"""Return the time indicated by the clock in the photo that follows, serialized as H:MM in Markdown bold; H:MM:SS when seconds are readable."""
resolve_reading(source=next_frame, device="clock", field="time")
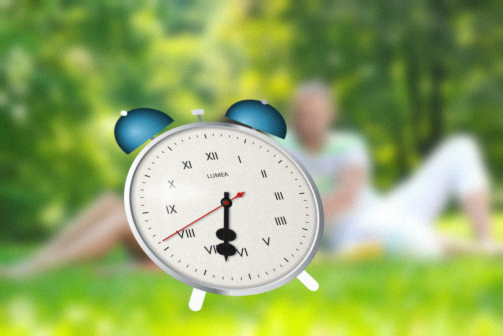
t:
**6:32:41**
